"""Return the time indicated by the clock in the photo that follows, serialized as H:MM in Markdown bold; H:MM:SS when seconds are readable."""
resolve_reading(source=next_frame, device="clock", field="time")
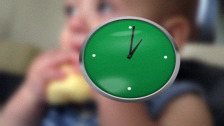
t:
**1:01**
